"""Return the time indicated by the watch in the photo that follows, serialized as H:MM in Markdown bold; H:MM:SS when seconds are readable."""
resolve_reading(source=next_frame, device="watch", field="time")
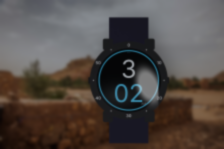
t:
**3:02**
